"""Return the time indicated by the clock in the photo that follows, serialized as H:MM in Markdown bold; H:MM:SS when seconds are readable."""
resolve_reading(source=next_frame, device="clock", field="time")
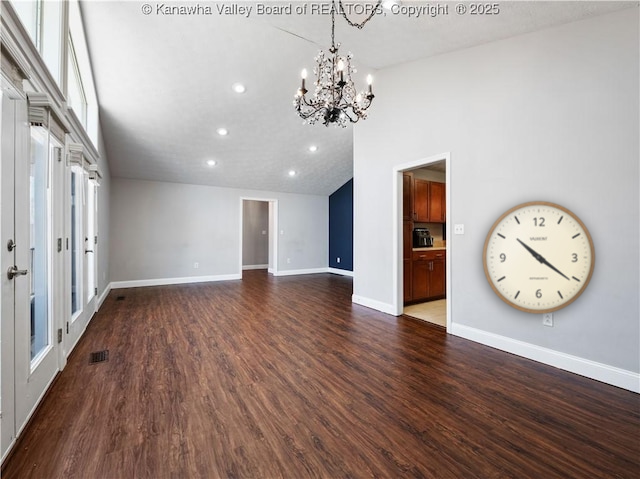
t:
**10:21**
